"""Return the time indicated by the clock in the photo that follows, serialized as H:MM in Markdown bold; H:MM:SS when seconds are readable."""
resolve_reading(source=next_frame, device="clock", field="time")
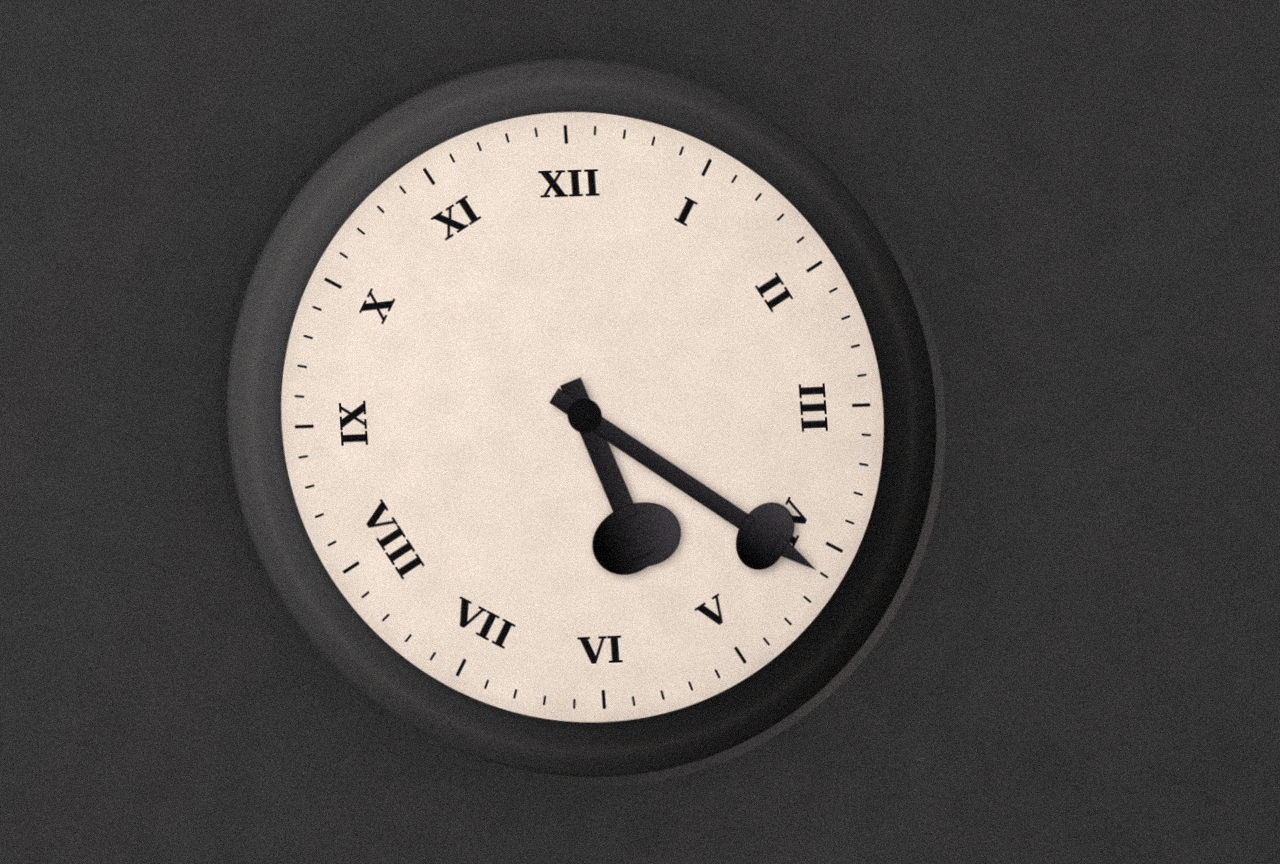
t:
**5:21**
